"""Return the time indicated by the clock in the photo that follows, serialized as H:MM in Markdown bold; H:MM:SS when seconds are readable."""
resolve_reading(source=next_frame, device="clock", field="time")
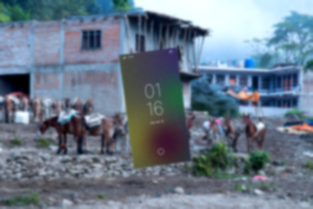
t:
**1:16**
